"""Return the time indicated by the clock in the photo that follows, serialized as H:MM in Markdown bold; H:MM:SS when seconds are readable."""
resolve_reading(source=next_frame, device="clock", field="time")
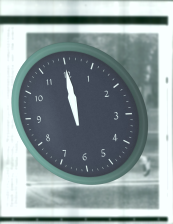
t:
**12:00**
